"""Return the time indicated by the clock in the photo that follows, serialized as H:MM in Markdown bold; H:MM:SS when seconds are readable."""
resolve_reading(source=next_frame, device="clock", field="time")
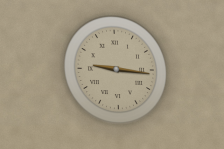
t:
**9:16**
